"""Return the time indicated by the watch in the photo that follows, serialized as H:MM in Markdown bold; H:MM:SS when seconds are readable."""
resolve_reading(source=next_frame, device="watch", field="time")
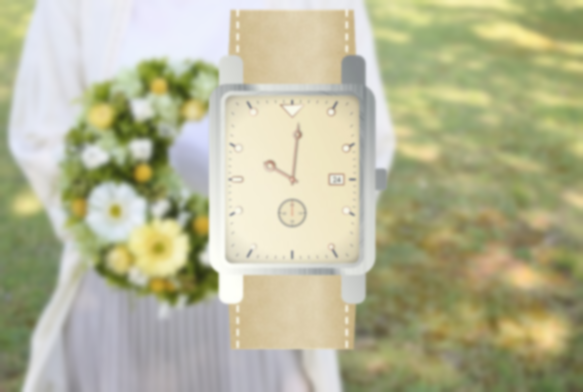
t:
**10:01**
